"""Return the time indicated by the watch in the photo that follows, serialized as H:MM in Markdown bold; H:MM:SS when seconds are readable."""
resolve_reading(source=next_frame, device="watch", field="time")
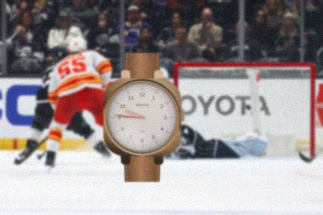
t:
**9:46**
